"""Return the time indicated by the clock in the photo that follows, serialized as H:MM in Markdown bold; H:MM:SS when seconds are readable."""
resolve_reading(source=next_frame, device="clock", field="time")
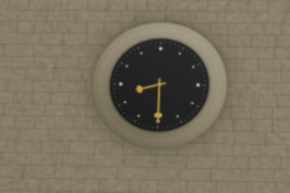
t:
**8:30**
